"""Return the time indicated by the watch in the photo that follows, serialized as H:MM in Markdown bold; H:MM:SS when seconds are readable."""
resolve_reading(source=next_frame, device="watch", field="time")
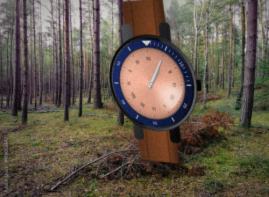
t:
**1:05**
